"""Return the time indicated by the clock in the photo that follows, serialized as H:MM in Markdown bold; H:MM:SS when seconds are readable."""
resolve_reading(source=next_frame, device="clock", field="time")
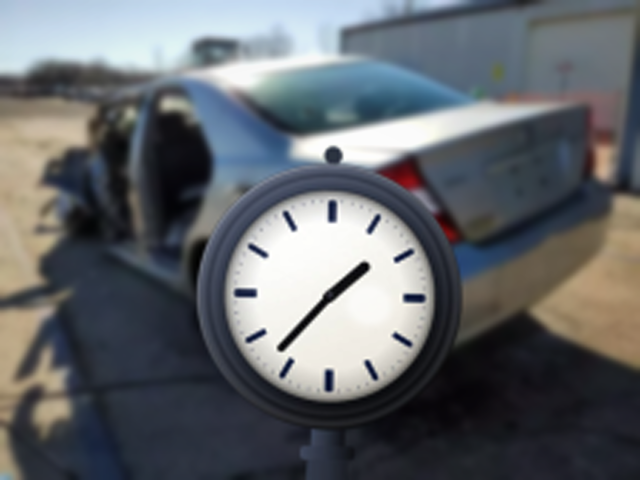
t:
**1:37**
